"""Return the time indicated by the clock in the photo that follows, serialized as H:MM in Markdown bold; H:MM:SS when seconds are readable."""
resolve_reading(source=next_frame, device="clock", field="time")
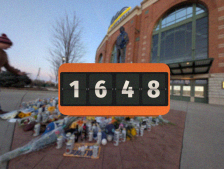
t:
**16:48**
